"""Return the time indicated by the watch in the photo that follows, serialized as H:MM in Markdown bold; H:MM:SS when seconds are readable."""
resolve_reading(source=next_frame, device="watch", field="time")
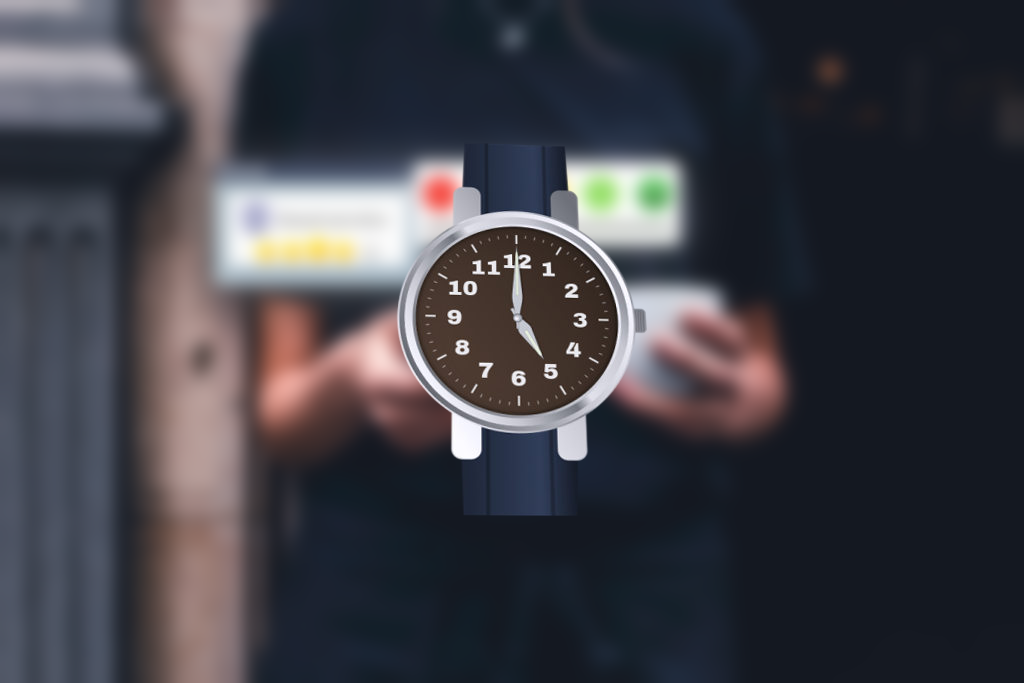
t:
**5:00**
